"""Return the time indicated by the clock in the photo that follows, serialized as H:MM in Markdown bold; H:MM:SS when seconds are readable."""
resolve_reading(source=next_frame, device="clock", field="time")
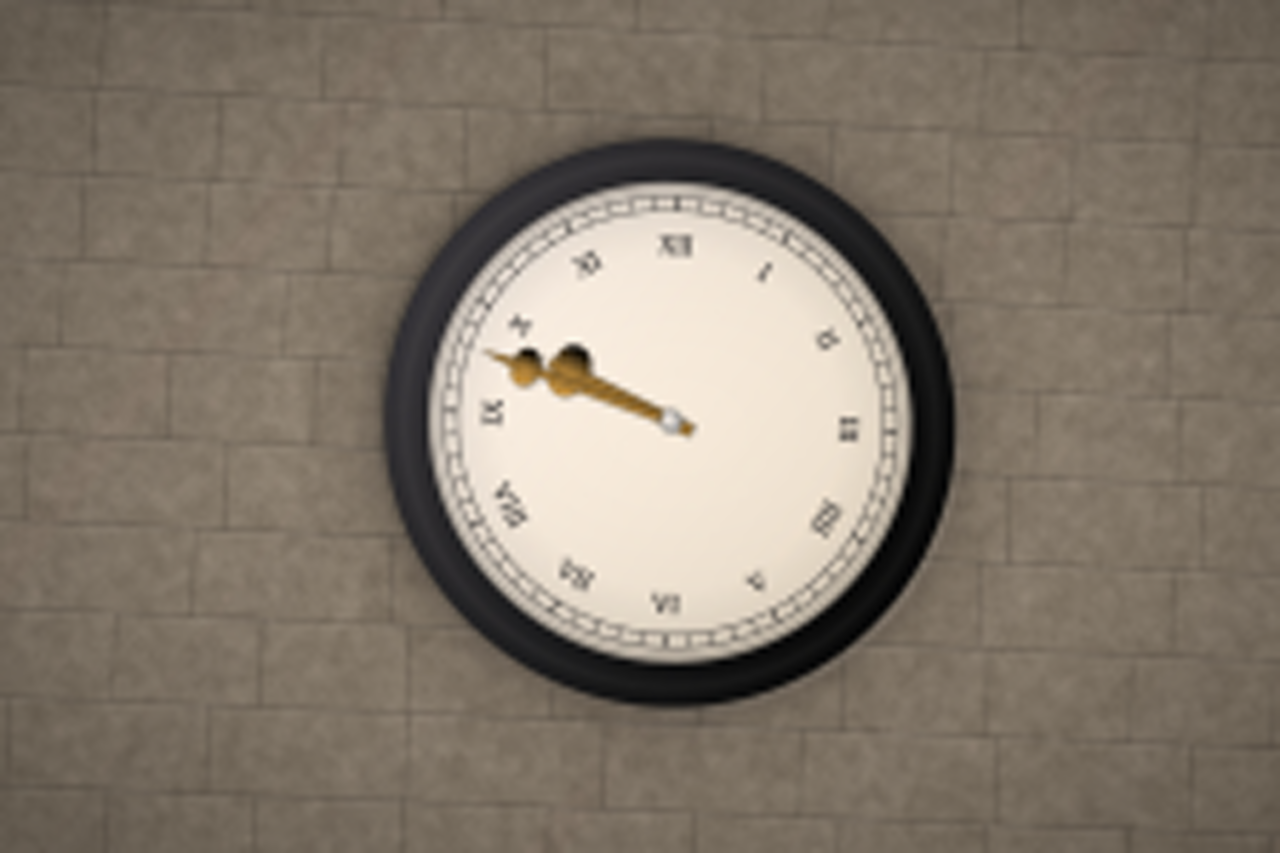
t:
**9:48**
